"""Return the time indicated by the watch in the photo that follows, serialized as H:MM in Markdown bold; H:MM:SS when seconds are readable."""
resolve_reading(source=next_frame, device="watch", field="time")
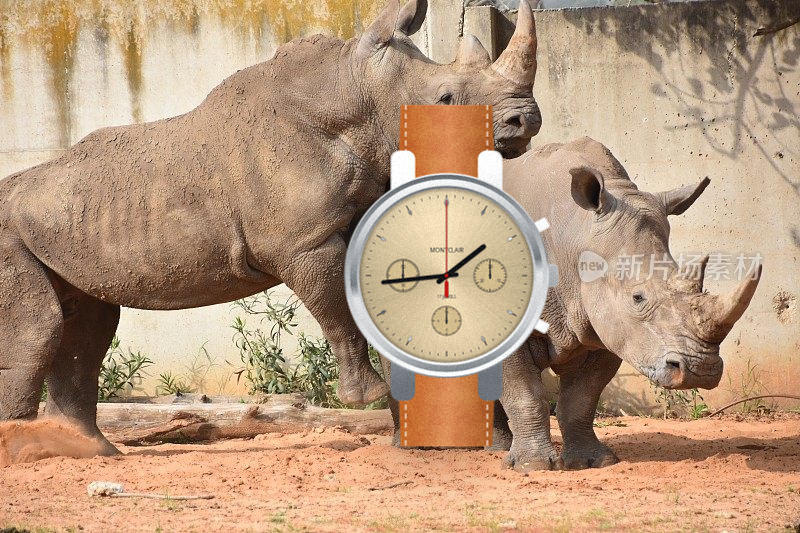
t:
**1:44**
